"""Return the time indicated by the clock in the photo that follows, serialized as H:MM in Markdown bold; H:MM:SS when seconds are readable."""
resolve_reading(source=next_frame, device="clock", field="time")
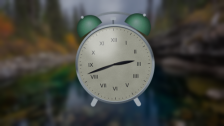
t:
**2:42**
